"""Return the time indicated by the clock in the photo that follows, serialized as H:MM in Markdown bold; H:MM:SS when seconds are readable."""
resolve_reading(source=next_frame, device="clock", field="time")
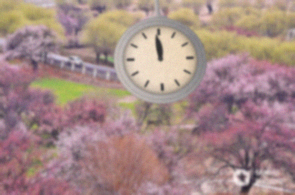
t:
**11:59**
